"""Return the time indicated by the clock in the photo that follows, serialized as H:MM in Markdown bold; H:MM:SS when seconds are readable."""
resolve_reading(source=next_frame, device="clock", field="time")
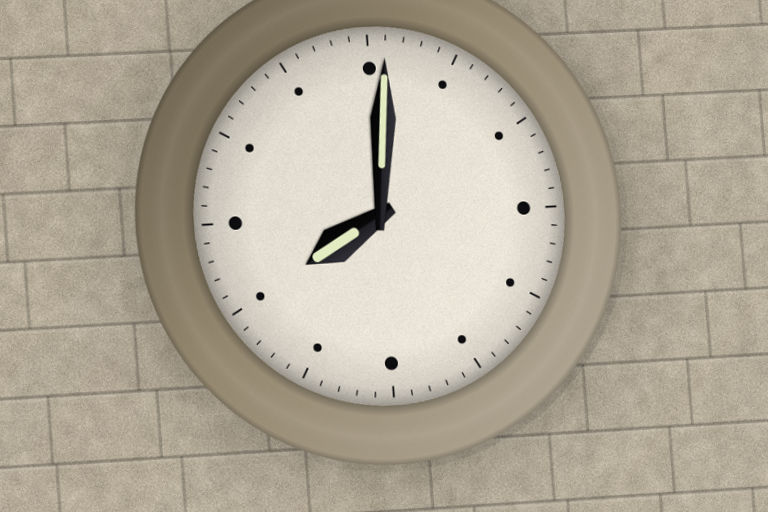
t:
**8:01**
